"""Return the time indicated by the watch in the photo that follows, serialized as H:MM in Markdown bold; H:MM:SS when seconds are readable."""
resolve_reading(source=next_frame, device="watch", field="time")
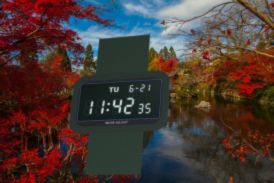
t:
**11:42:35**
